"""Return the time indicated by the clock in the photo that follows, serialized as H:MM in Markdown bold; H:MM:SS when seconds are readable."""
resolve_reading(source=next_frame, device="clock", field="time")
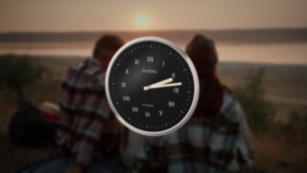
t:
**2:13**
